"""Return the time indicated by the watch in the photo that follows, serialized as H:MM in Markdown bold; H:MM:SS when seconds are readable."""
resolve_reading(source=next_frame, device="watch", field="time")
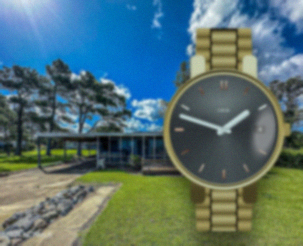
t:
**1:48**
